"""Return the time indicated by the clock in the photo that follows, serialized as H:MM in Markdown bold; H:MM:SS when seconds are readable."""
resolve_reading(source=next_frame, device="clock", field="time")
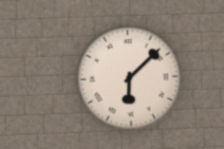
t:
**6:08**
